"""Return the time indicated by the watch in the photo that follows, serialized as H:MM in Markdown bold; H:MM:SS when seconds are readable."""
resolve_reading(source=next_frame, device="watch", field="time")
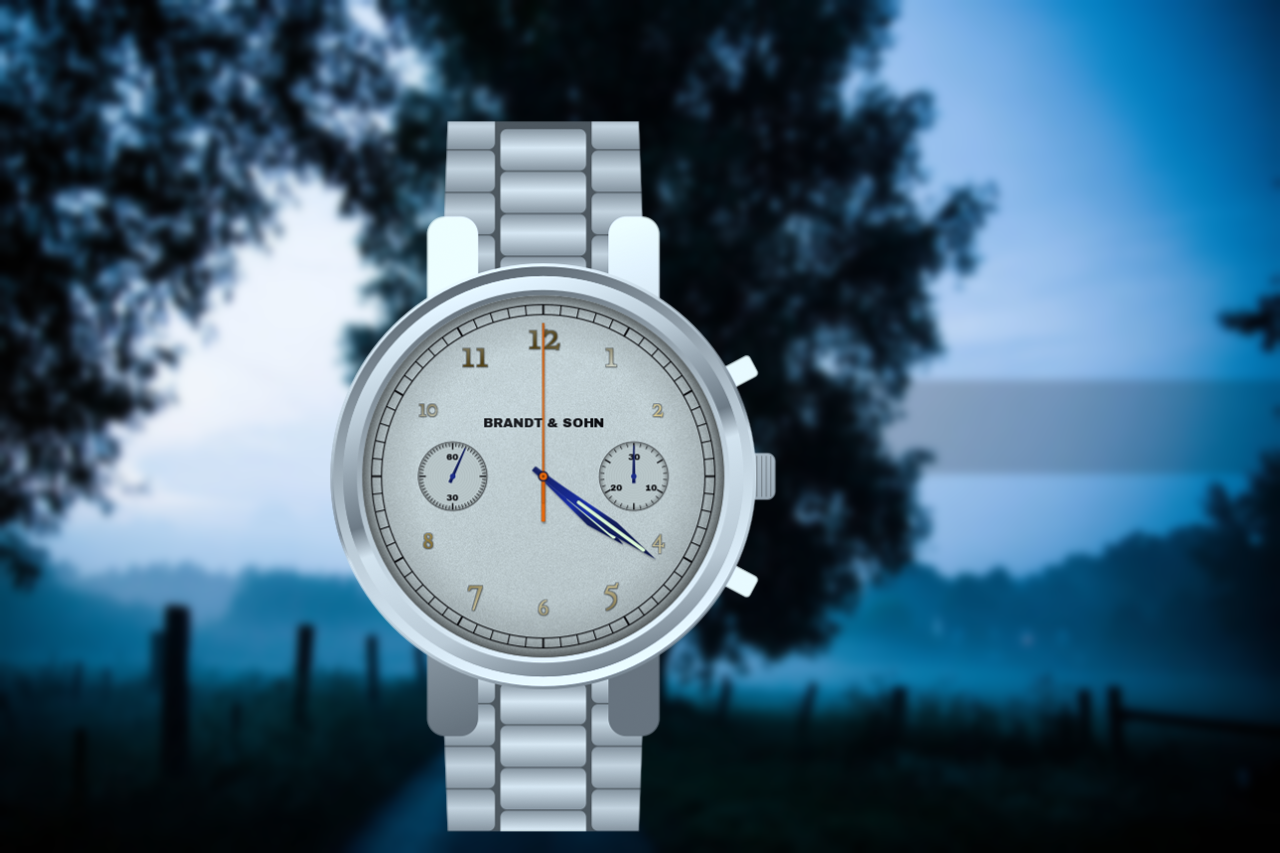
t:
**4:21:04**
